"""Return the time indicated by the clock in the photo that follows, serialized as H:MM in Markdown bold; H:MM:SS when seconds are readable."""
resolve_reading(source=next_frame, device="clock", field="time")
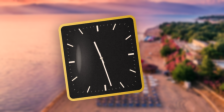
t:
**11:28**
